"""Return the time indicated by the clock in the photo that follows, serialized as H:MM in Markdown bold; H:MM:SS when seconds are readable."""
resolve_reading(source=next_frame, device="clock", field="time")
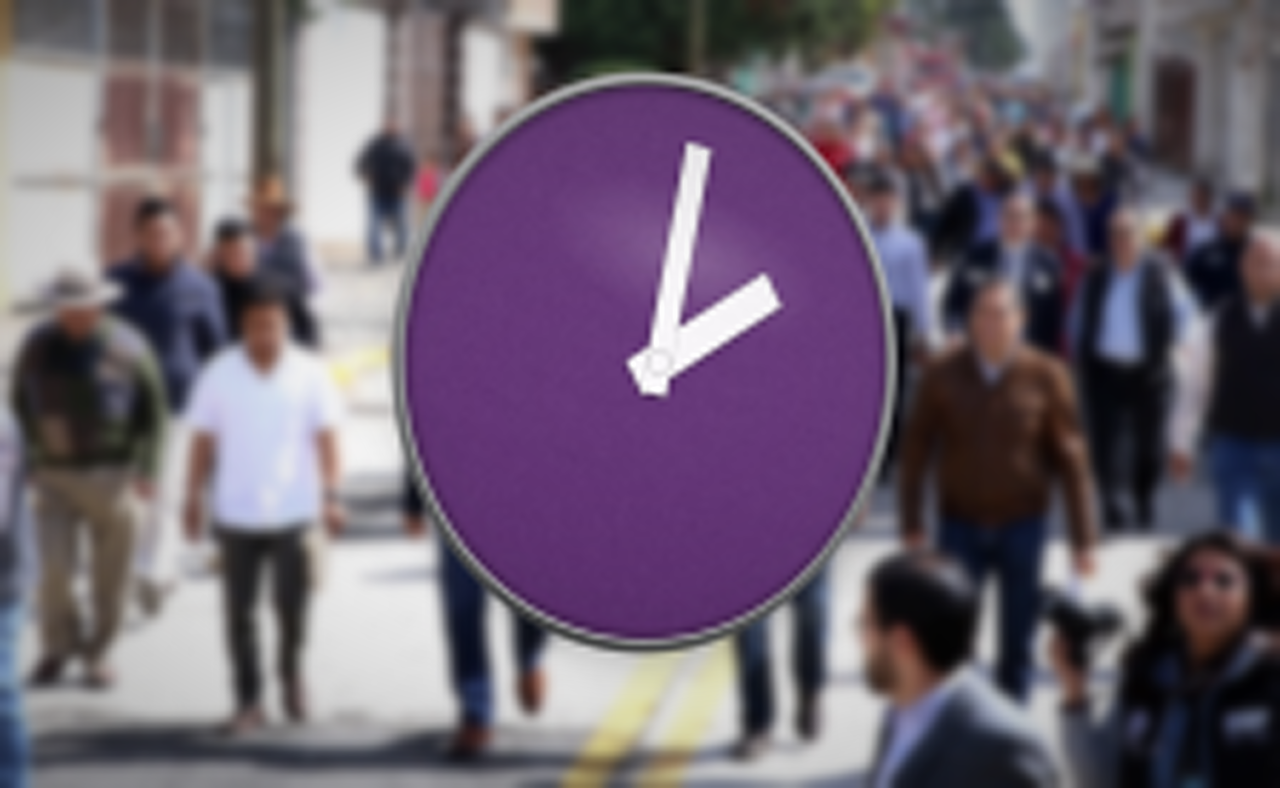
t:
**2:02**
